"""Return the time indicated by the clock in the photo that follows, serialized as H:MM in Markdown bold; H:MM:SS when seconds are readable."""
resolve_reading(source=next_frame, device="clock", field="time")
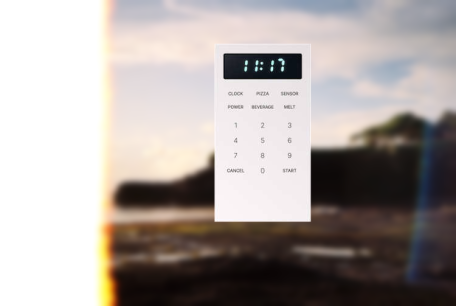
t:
**11:17**
